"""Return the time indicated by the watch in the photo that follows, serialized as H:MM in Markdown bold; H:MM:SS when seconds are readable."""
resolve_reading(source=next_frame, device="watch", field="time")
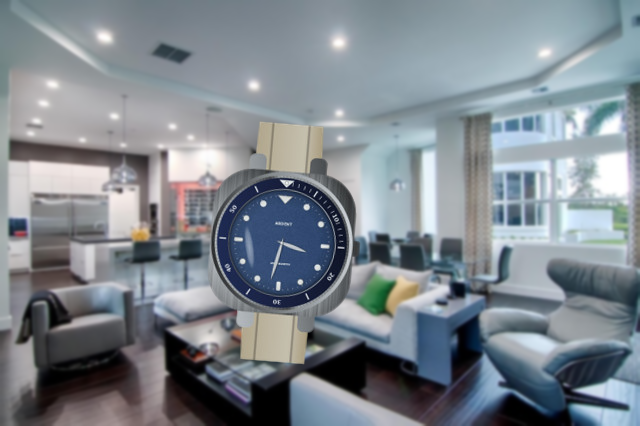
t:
**3:32**
